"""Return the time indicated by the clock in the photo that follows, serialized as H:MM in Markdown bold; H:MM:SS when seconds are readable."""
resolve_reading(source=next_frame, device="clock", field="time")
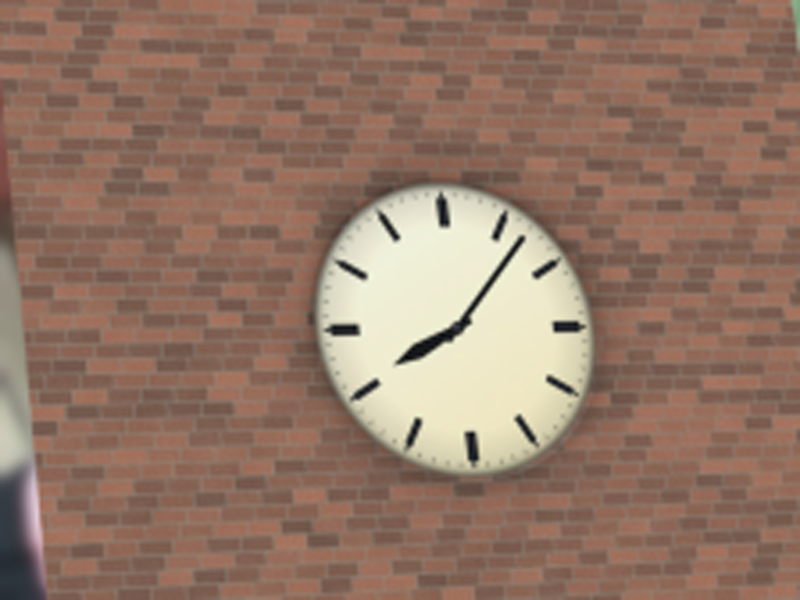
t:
**8:07**
